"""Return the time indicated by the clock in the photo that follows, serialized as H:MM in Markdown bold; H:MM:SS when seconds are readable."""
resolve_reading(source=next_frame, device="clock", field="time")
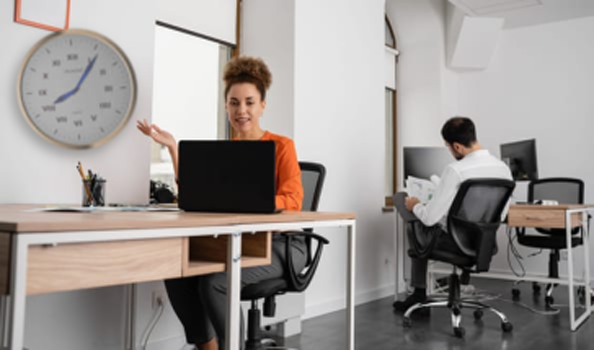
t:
**8:06**
